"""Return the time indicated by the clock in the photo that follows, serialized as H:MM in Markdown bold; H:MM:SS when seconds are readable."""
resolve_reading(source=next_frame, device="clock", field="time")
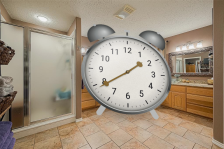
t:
**1:39**
